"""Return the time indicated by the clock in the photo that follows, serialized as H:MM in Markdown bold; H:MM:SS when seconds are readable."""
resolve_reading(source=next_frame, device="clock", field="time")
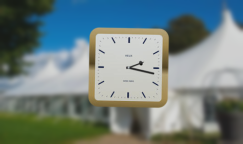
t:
**2:17**
